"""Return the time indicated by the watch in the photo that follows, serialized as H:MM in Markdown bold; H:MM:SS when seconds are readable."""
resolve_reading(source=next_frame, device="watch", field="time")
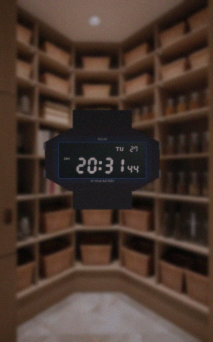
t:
**20:31:44**
